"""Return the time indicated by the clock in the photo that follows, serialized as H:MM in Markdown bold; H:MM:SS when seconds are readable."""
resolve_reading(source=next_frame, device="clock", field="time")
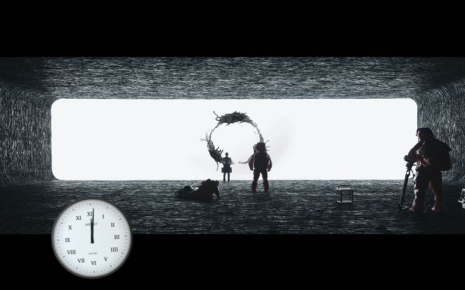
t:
**12:01**
